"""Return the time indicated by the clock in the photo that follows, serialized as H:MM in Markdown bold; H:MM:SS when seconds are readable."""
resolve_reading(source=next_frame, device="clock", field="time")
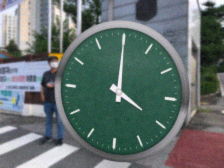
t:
**4:00**
